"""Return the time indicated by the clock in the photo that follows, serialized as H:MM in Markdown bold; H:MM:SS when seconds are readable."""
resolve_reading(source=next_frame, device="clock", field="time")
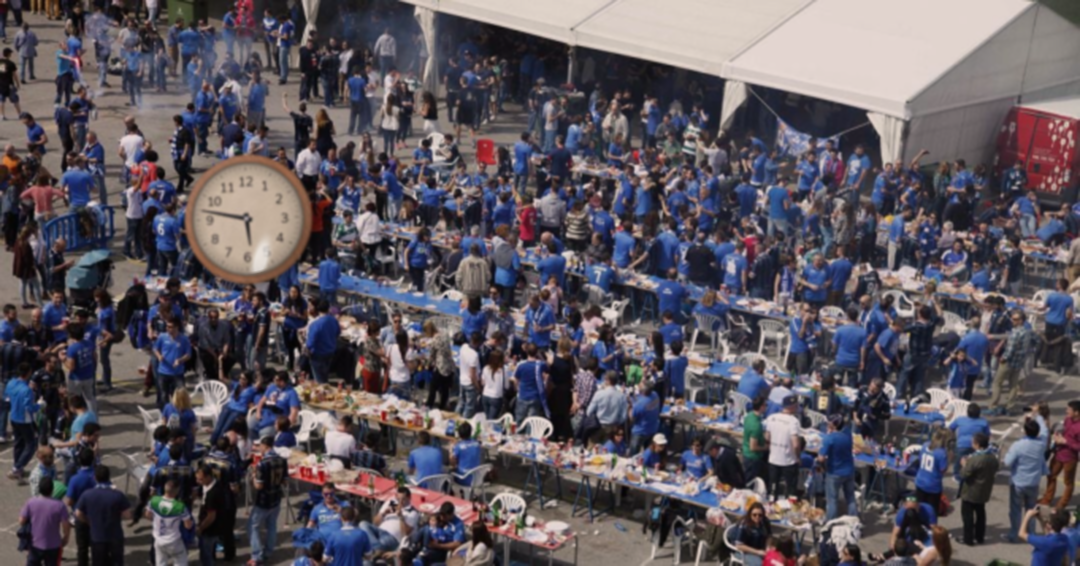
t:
**5:47**
